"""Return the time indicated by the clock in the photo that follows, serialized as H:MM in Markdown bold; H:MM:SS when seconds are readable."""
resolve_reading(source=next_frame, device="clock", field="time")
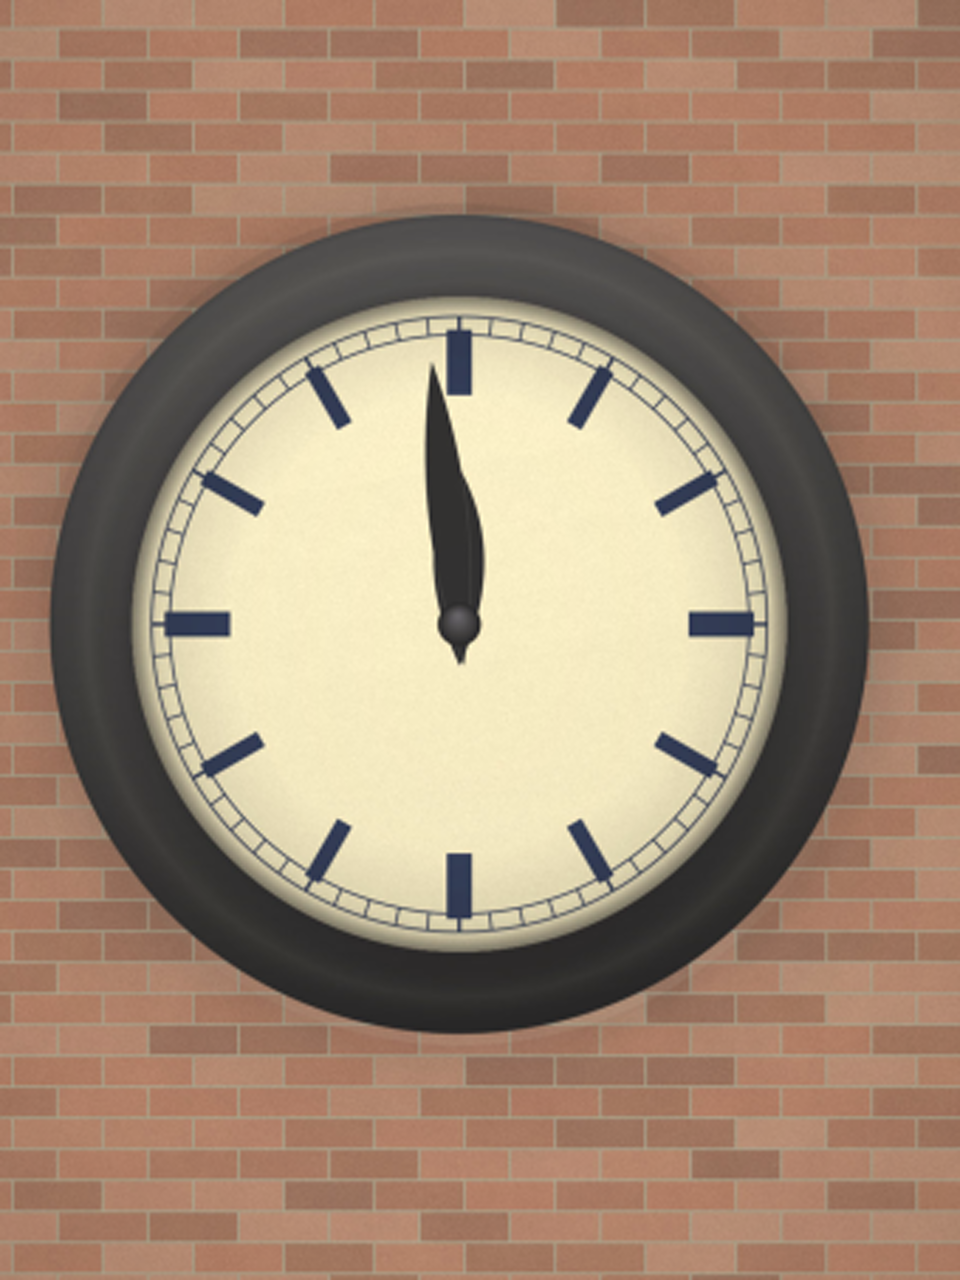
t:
**11:59**
